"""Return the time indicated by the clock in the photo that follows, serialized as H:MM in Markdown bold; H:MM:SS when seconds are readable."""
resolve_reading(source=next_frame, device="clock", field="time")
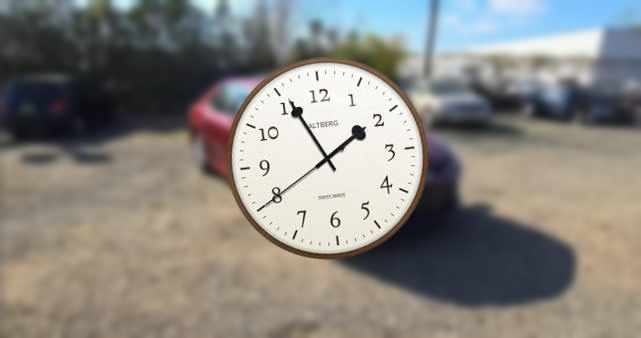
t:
**1:55:40**
